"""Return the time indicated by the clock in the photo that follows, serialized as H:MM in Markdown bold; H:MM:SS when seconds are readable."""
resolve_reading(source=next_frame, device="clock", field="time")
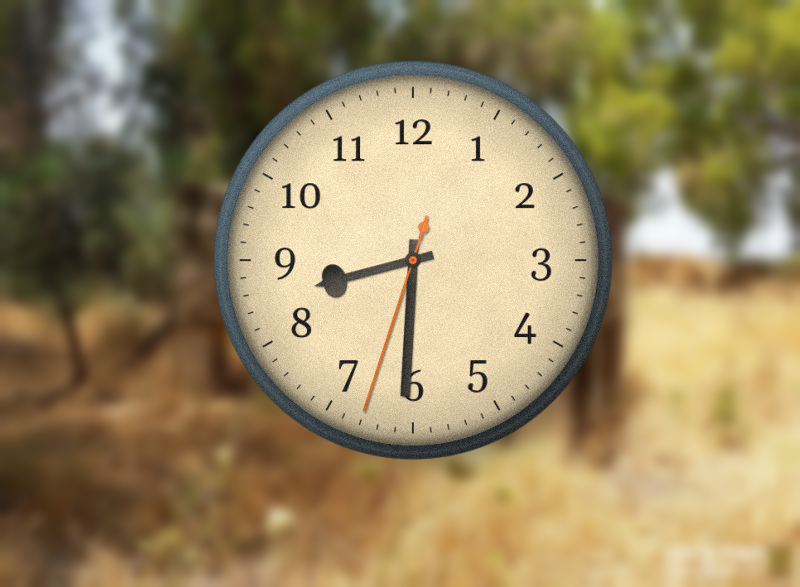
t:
**8:30:33**
